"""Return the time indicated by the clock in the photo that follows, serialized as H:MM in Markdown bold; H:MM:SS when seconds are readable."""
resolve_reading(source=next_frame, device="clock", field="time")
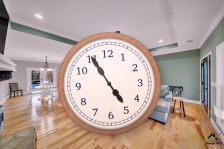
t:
**4:55**
